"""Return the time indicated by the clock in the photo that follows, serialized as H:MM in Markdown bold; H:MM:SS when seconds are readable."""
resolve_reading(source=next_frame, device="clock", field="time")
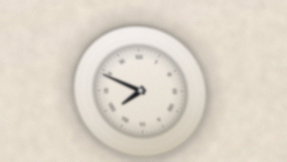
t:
**7:49**
